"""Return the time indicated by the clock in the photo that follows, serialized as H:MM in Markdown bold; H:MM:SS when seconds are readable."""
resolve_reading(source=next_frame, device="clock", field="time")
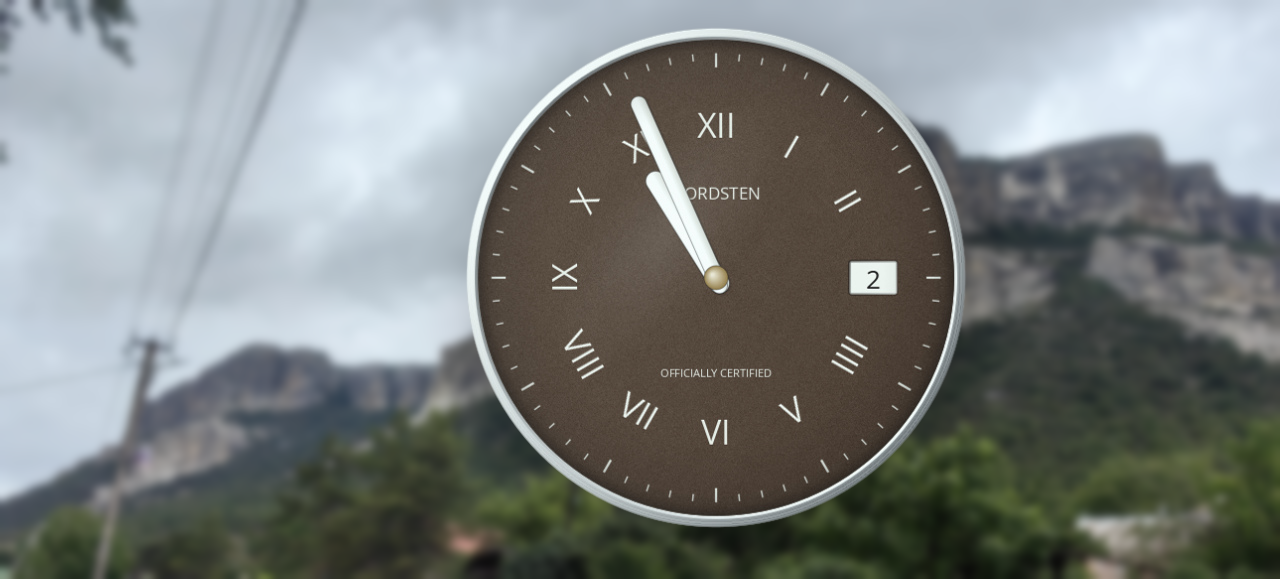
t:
**10:56**
